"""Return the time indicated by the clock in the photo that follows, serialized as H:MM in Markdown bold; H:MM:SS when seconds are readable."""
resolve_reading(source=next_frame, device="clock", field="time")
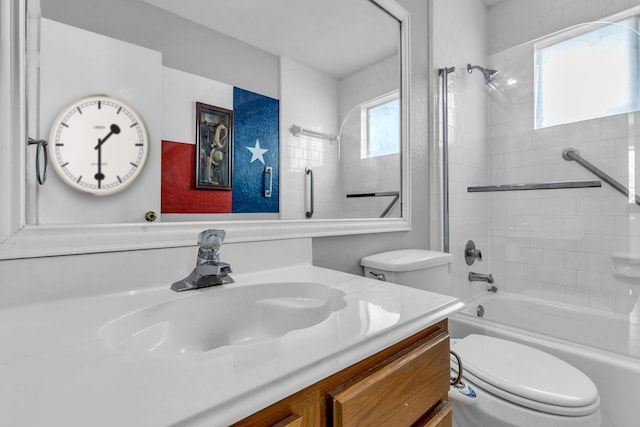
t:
**1:30**
